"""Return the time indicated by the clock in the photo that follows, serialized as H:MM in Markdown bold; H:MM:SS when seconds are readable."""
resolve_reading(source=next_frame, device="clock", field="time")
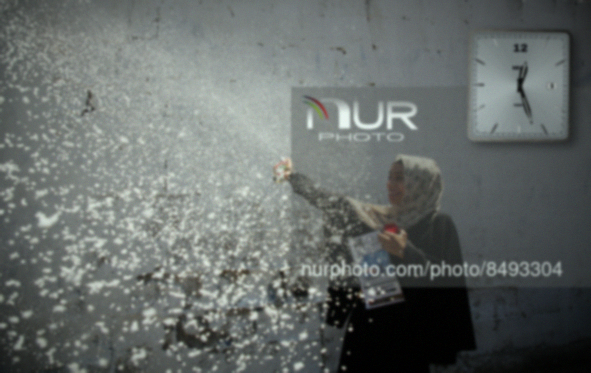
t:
**12:27**
